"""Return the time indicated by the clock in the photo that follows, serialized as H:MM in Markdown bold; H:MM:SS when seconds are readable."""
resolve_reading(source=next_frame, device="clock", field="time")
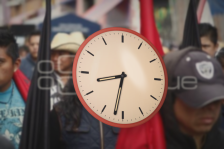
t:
**8:32**
